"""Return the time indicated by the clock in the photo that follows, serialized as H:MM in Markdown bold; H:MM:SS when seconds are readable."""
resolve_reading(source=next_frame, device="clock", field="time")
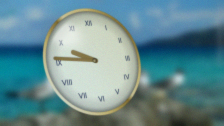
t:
**9:46**
